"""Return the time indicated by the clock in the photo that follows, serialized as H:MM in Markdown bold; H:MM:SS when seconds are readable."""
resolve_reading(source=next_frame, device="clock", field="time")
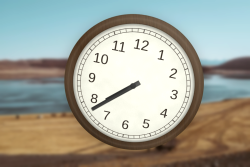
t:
**7:38**
